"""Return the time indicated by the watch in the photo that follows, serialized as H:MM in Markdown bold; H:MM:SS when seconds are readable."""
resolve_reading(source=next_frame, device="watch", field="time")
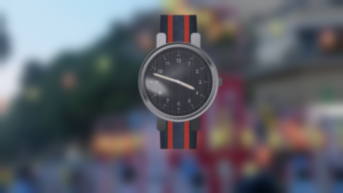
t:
**3:48**
